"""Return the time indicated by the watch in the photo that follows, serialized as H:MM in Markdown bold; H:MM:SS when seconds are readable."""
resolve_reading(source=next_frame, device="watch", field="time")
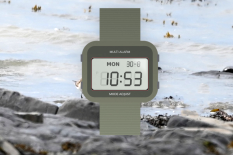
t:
**10:53**
